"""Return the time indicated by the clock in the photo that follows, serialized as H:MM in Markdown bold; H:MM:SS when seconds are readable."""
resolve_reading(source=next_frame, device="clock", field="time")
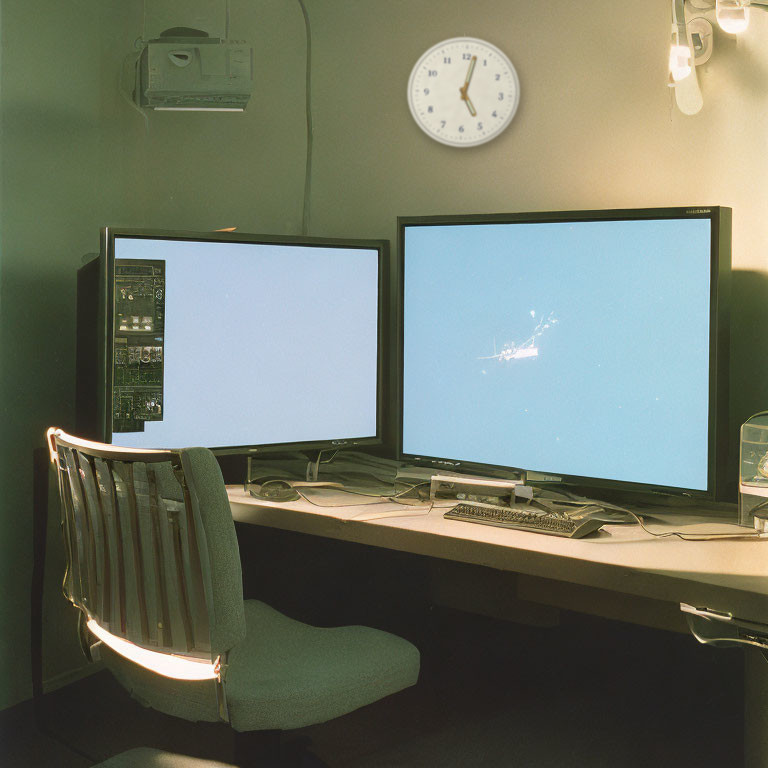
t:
**5:02**
